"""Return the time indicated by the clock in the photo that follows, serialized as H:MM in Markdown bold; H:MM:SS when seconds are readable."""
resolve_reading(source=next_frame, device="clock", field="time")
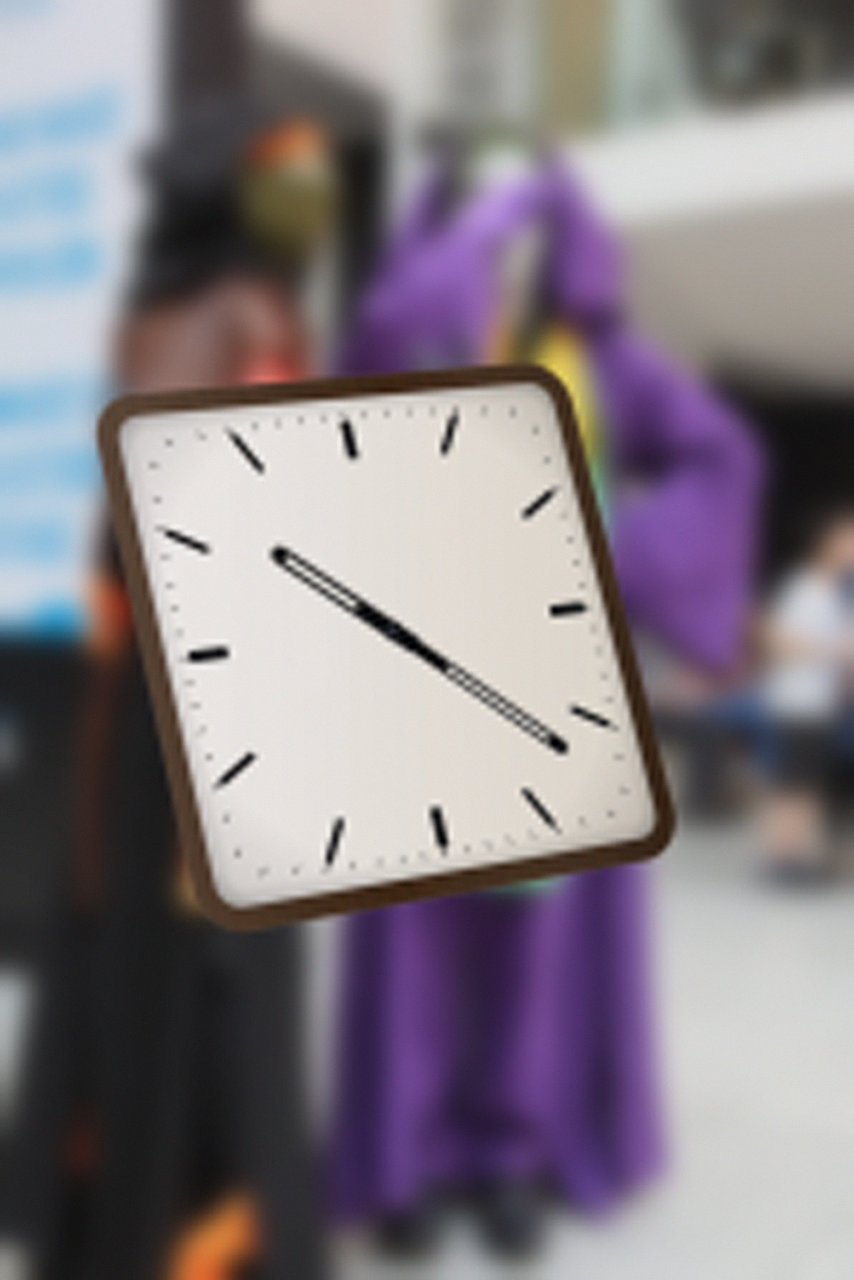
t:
**10:22**
